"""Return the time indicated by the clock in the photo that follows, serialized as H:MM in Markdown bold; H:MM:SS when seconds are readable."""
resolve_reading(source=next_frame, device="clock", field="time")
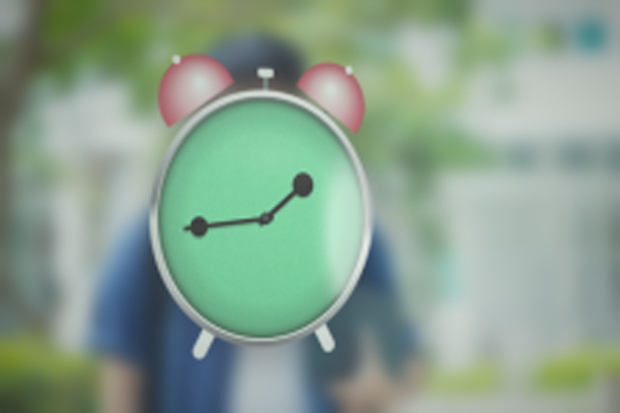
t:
**1:44**
